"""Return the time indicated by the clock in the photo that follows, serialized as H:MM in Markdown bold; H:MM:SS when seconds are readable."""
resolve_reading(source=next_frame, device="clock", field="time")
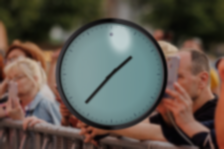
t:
**1:37**
